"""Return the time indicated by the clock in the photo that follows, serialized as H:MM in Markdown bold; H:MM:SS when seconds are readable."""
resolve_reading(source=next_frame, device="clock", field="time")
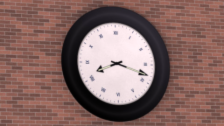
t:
**8:18**
